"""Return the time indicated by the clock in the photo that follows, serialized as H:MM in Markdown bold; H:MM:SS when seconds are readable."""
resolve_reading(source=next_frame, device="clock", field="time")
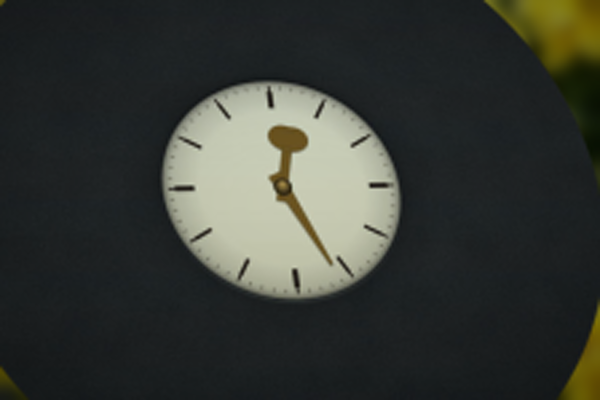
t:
**12:26**
